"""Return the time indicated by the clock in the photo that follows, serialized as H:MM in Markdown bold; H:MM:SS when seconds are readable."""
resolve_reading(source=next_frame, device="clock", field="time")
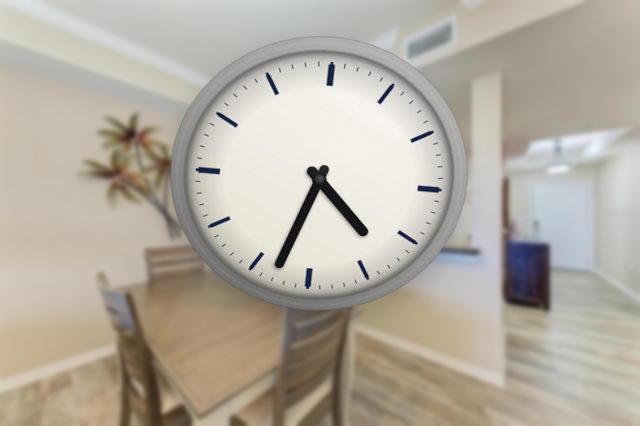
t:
**4:33**
